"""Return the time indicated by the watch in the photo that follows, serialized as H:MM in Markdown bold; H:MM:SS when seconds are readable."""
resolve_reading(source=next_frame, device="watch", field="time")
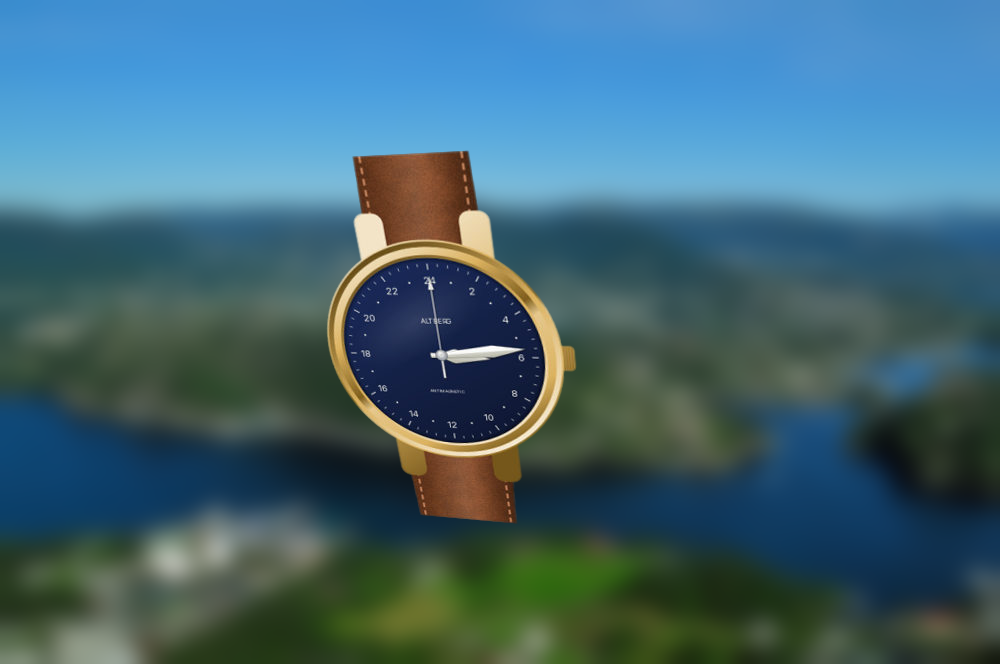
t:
**6:14:00**
